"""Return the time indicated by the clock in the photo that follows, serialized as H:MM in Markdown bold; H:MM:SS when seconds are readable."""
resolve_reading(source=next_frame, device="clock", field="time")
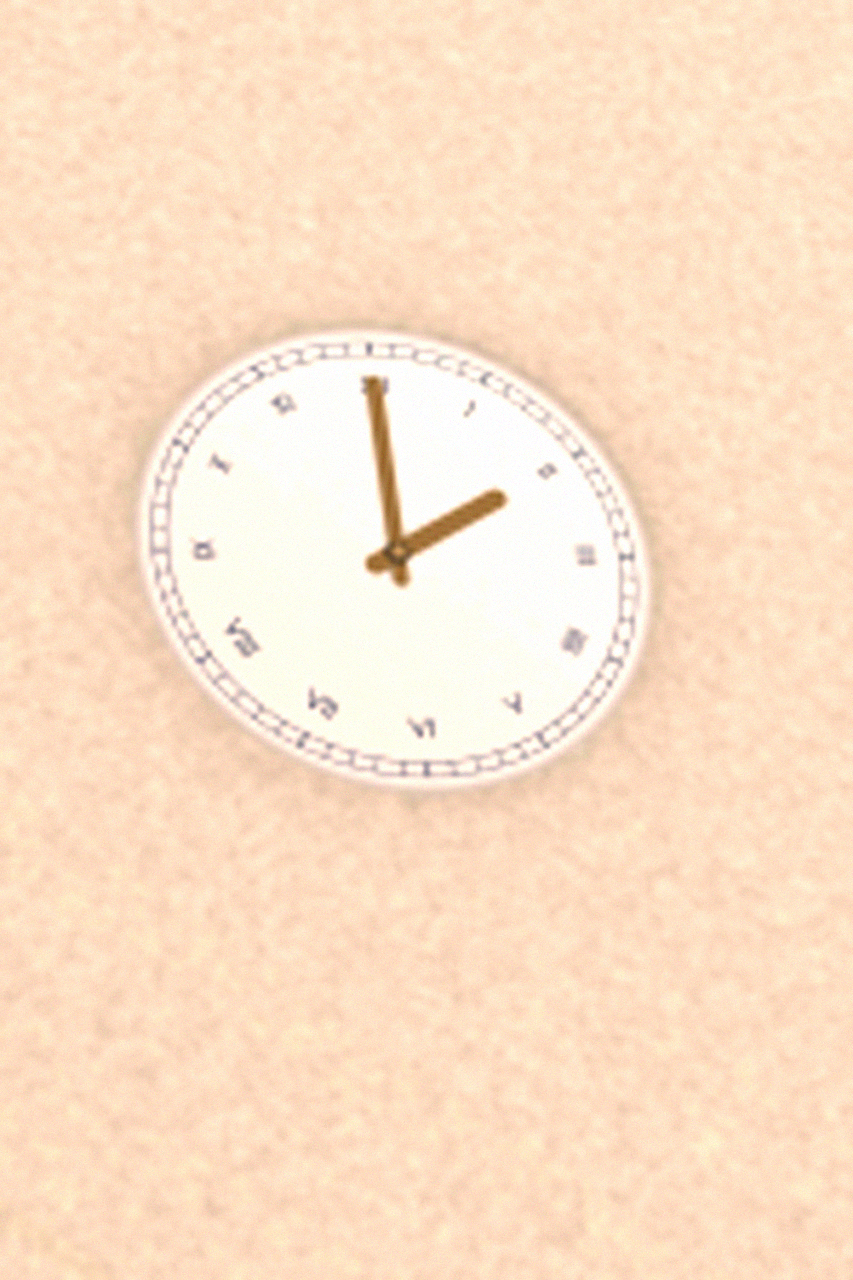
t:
**2:00**
